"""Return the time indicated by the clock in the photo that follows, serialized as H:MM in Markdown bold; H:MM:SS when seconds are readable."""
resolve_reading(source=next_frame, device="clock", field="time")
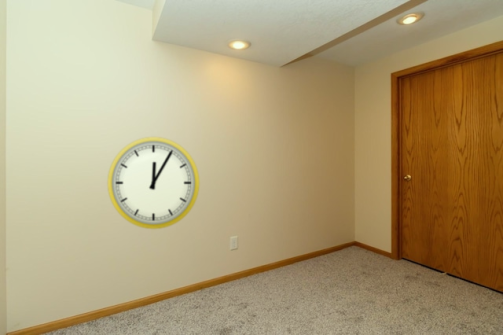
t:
**12:05**
